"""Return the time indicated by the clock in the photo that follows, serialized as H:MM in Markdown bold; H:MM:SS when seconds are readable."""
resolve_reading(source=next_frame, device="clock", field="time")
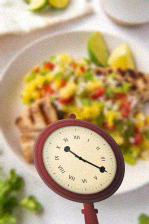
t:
**10:20**
